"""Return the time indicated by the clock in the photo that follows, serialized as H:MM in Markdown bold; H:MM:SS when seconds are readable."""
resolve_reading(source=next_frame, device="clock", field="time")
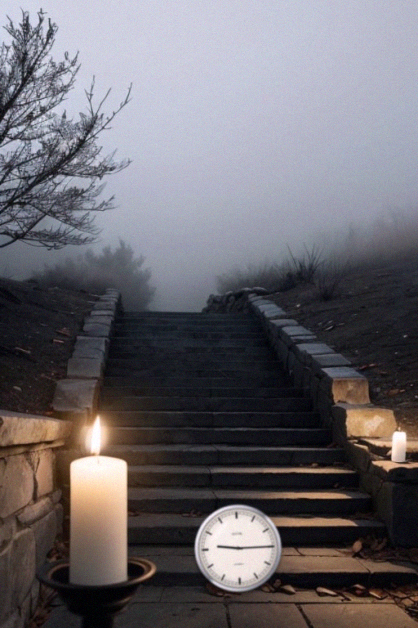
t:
**9:15**
